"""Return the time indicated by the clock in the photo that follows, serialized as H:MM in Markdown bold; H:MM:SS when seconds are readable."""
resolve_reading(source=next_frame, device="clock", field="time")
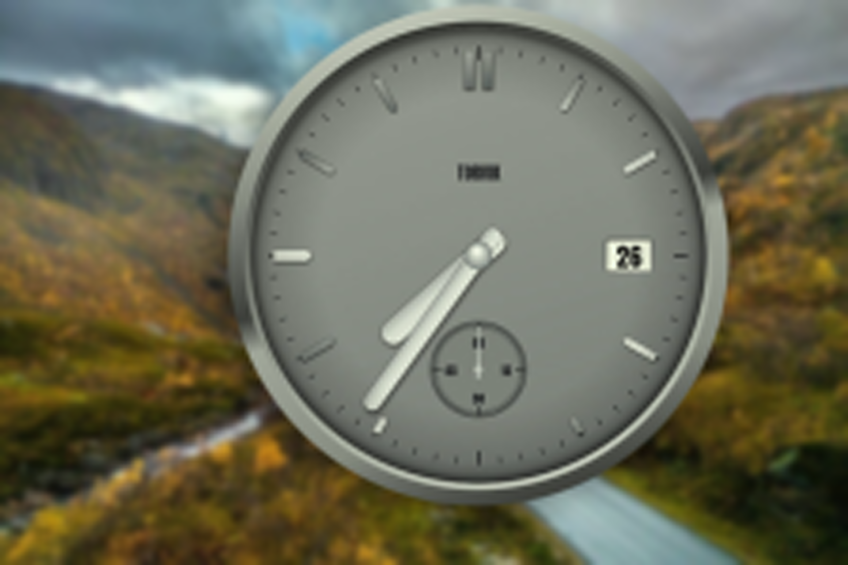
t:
**7:36**
